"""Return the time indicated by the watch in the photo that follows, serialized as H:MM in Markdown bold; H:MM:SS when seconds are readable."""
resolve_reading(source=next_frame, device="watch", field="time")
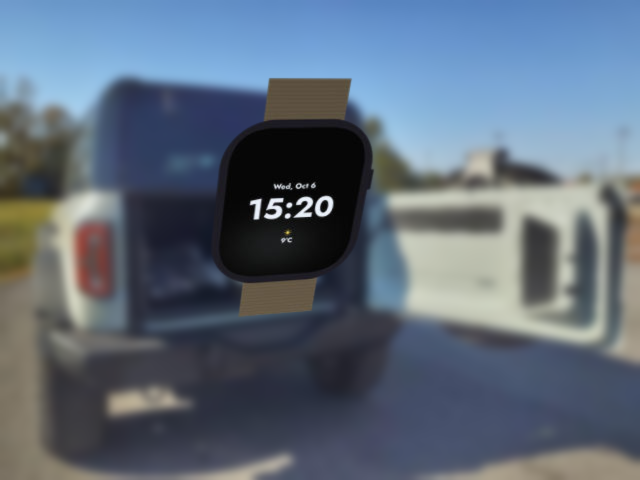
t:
**15:20**
